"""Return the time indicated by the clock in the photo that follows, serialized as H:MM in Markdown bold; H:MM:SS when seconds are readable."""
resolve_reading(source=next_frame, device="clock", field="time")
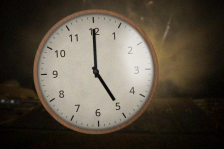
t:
**5:00**
